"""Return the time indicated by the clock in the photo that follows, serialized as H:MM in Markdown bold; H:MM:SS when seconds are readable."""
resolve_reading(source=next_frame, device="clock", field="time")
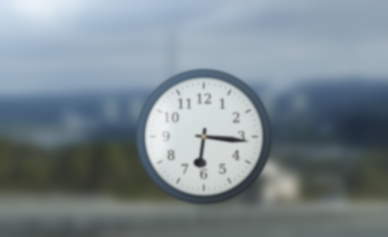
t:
**6:16**
